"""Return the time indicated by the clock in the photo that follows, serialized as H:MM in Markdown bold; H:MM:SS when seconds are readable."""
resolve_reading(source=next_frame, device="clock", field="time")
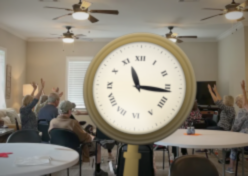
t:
**11:16**
